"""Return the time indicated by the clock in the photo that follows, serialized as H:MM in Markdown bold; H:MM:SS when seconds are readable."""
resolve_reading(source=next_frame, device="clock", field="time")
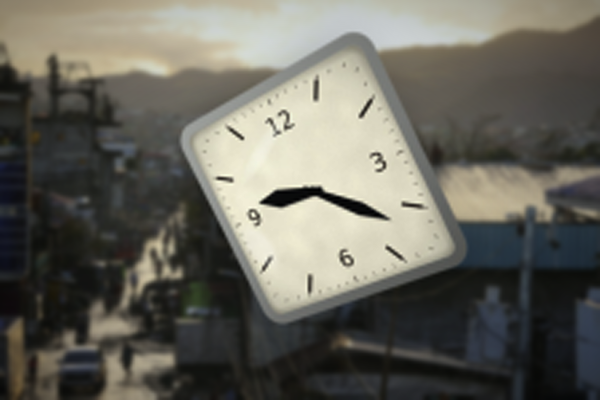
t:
**9:22**
